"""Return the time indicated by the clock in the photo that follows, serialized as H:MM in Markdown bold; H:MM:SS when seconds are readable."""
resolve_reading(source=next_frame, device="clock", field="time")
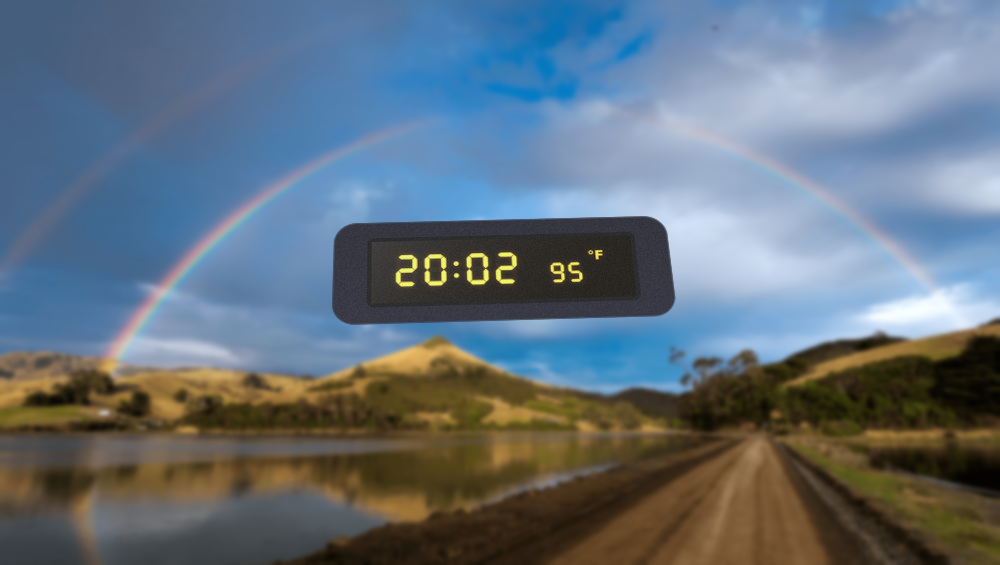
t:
**20:02**
